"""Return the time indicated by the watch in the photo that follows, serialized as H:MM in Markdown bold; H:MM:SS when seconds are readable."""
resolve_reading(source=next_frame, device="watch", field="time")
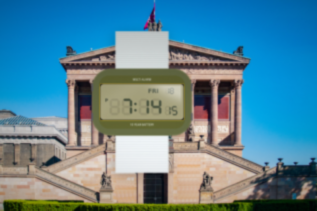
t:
**7:14:15**
